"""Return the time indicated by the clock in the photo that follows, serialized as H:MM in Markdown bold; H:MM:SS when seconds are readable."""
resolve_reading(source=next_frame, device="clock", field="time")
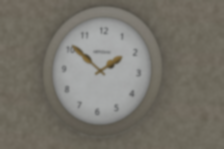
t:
**1:51**
